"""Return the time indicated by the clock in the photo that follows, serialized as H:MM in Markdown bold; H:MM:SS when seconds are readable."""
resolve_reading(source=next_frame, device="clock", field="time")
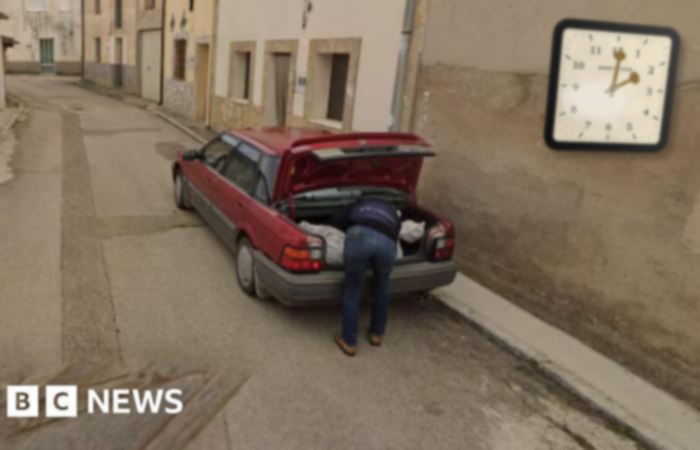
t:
**2:01**
